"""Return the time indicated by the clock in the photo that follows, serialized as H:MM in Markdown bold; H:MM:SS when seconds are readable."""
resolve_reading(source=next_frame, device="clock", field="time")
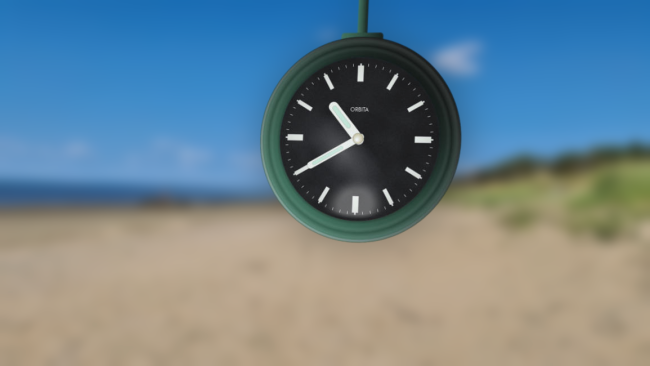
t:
**10:40**
